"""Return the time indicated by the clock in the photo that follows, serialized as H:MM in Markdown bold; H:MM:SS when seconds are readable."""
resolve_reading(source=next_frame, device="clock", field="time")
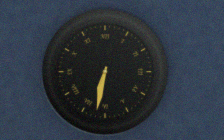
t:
**6:32**
